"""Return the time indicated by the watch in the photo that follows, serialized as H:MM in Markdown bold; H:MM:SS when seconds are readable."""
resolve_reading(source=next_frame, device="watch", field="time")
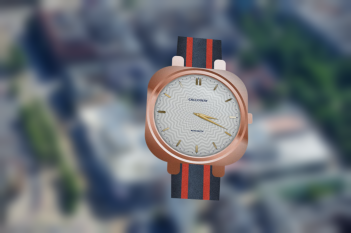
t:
**3:19**
